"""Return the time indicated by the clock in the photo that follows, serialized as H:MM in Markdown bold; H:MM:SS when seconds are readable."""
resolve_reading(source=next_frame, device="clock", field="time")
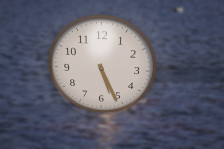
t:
**5:26**
